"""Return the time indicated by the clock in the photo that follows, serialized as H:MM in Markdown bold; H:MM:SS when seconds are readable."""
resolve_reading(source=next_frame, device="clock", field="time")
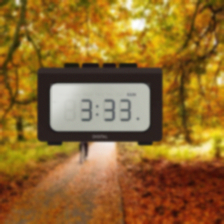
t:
**3:33**
